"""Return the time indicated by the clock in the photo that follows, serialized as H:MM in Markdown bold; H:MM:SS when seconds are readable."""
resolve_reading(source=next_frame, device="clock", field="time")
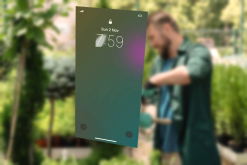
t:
**7:59**
